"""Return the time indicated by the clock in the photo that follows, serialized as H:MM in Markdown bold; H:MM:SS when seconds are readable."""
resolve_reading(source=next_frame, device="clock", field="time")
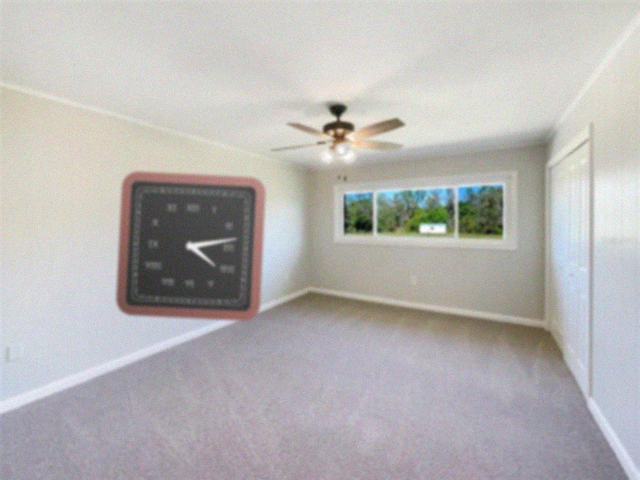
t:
**4:13**
